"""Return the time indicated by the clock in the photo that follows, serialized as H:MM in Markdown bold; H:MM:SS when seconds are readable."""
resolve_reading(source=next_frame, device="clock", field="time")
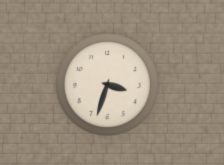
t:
**3:33**
